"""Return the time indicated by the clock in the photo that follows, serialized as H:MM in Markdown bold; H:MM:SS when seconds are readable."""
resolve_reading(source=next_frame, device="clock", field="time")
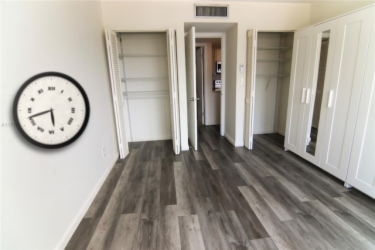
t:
**5:42**
